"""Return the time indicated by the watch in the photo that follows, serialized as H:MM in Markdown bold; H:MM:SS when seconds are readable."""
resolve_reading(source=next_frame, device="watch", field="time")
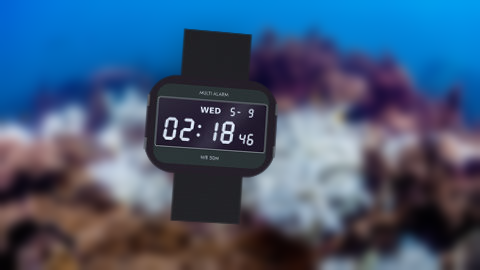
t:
**2:18:46**
